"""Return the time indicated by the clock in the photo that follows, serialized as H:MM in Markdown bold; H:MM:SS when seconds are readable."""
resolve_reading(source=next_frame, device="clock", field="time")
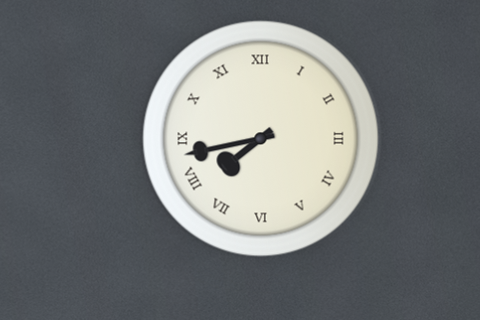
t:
**7:43**
